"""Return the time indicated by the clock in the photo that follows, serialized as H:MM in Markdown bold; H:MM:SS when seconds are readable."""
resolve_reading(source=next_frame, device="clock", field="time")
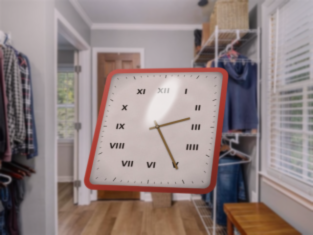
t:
**2:25**
